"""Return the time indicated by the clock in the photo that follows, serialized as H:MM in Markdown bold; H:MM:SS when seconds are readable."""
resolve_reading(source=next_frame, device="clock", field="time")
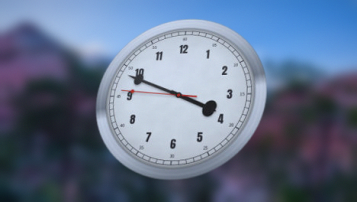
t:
**3:48:46**
